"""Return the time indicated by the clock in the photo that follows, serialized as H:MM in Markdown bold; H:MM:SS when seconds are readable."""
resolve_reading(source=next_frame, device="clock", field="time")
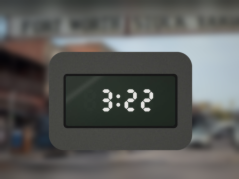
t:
**3:22**
